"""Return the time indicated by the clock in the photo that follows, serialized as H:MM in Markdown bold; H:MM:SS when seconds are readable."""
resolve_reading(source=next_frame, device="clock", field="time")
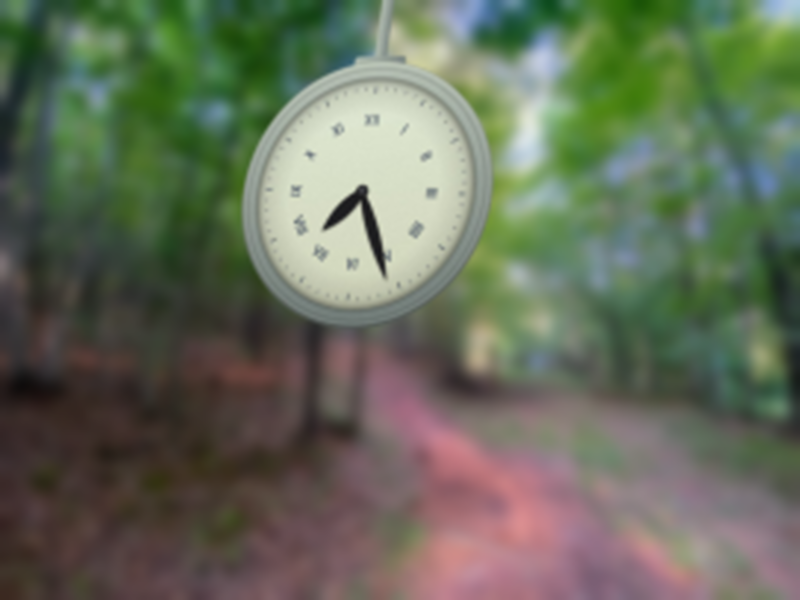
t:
**7:26**
